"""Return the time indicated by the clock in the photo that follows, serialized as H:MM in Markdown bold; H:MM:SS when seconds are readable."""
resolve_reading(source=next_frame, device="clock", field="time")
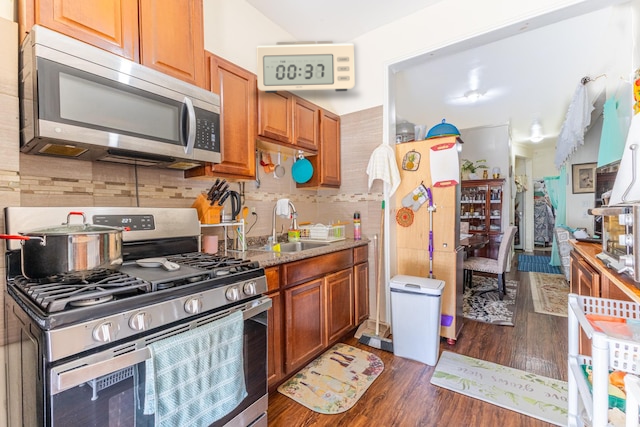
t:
**0:37**
